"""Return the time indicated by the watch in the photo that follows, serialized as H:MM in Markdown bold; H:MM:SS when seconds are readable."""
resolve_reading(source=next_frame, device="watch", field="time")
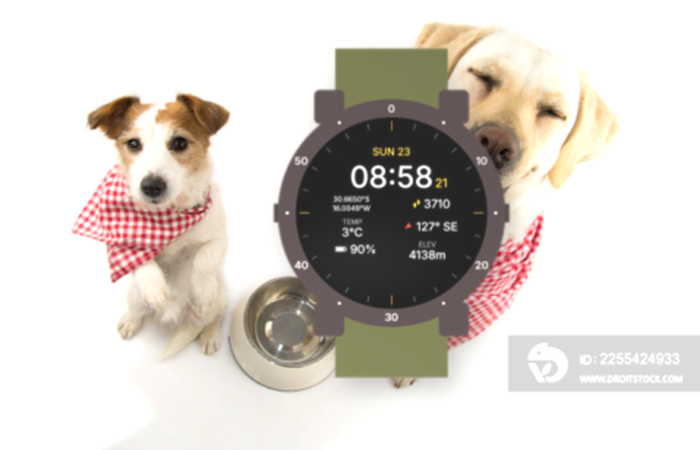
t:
**8:58**
